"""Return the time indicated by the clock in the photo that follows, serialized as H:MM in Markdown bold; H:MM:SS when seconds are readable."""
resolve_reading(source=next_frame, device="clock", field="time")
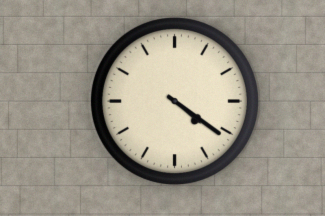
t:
**4:21**
